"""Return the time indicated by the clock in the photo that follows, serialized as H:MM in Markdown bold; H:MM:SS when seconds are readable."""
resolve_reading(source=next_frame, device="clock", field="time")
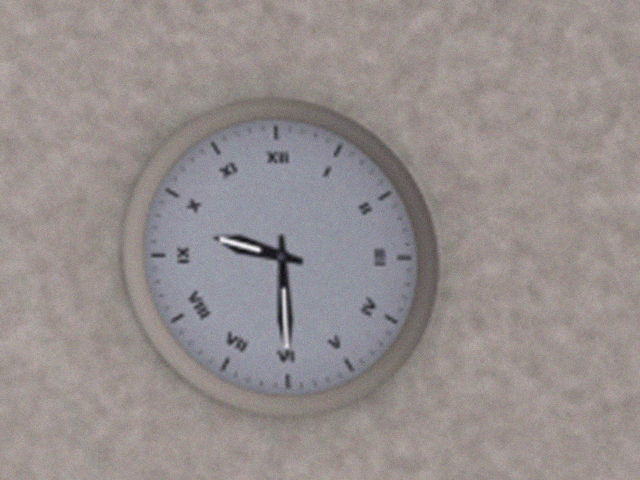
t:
**9:30**
